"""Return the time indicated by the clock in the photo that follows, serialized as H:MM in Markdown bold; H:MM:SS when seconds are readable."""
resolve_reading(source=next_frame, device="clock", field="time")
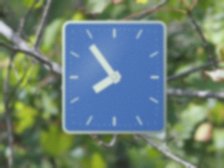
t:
**7:54**
